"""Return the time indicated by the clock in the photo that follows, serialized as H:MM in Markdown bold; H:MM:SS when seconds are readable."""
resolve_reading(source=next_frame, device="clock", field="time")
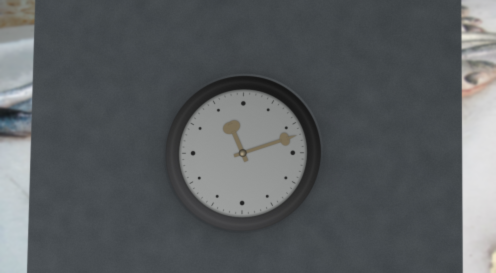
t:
**11:12**
